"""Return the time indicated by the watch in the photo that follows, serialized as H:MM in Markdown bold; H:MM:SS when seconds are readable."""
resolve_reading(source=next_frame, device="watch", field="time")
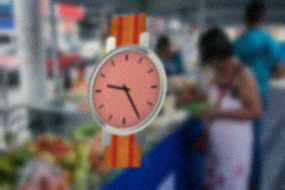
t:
**9:25**
